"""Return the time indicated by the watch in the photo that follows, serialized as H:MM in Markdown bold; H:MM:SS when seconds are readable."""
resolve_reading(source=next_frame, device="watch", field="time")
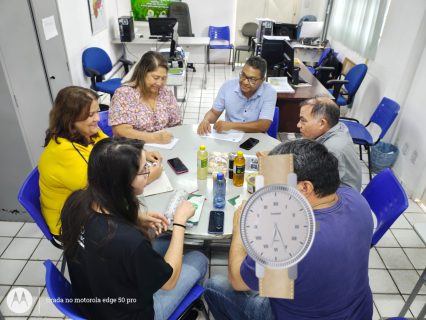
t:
**6:26**
